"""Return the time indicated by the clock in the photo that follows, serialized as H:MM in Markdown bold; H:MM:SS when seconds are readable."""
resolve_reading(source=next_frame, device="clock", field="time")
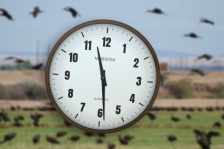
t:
**11:29**
